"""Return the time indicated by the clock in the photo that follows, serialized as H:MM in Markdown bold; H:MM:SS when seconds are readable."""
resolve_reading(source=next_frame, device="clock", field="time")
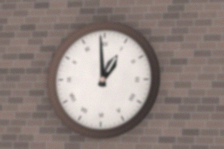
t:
**12:59**
